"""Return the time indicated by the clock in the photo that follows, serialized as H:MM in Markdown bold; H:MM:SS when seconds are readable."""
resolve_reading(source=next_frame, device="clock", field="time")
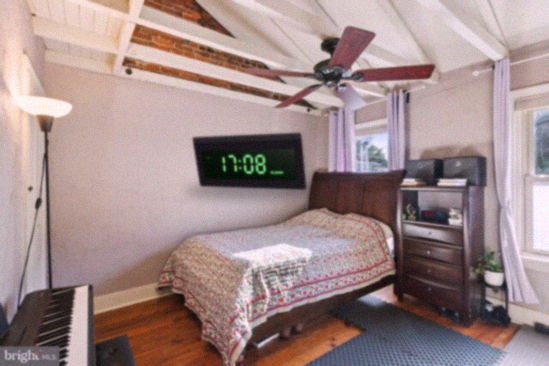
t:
**17:08**
